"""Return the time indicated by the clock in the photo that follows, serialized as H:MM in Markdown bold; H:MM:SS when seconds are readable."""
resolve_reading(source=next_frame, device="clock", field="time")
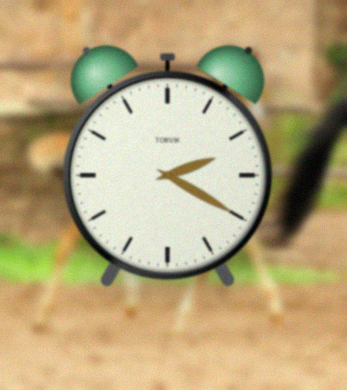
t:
**2:20**
